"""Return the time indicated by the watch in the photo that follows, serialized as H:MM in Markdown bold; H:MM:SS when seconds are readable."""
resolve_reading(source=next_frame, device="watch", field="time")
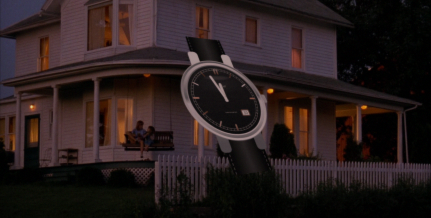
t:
**11:57**
